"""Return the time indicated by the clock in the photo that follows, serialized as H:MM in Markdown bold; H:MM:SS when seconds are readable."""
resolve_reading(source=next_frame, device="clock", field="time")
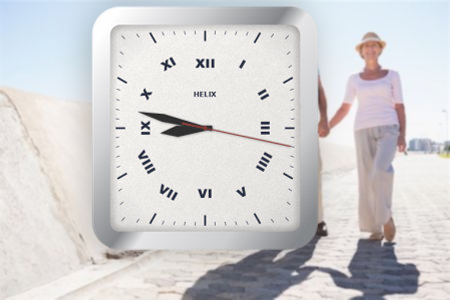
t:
**8:47:17**
